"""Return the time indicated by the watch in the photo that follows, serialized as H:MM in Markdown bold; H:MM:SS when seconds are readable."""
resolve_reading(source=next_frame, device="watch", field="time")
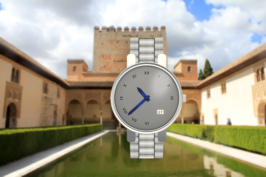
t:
**10:38**
